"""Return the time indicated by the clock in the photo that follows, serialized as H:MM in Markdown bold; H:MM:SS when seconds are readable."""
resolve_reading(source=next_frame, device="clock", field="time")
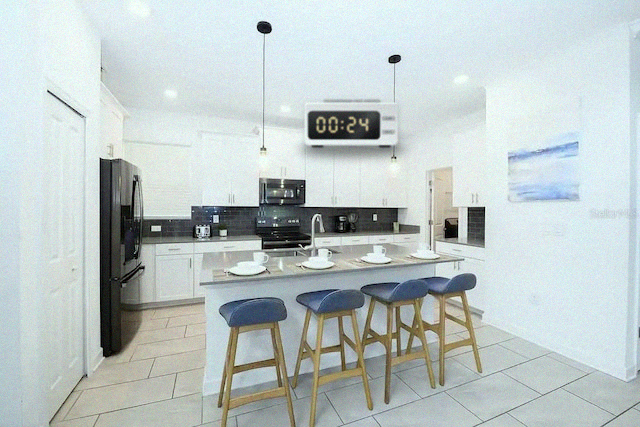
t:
**0:24**
